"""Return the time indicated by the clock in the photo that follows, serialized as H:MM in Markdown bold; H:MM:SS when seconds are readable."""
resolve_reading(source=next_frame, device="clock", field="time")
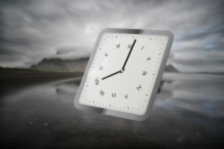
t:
**8:01**
